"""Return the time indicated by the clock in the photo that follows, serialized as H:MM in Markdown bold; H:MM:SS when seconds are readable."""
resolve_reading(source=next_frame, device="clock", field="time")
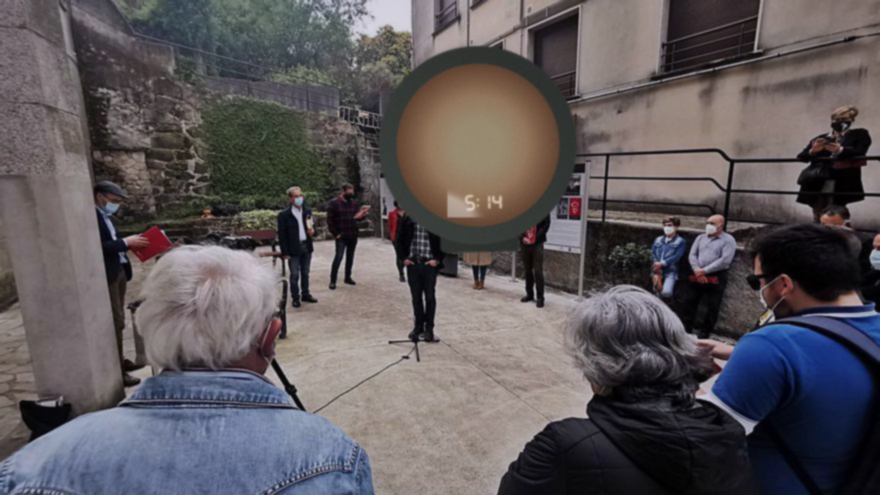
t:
**5:14**
